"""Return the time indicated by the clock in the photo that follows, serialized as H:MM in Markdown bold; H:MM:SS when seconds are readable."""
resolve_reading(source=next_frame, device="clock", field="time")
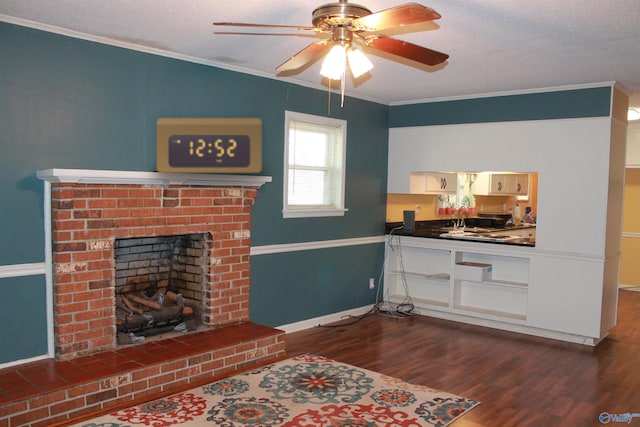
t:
**12:52**
